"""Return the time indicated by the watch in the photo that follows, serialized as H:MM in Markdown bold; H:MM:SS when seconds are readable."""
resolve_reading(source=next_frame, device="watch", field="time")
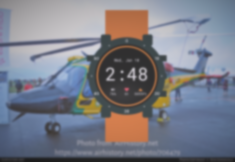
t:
**2:48**
